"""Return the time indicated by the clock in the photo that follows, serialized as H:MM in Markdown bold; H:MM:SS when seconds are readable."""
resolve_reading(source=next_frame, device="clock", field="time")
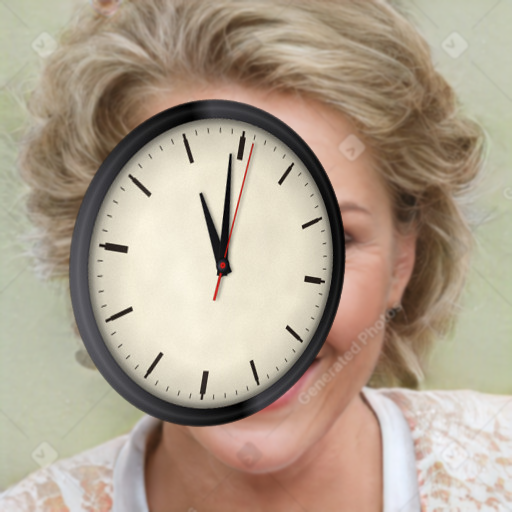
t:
**10:59:01**
